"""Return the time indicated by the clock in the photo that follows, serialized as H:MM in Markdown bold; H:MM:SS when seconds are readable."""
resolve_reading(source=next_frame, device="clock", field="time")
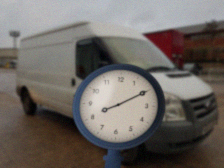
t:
**8:10**
